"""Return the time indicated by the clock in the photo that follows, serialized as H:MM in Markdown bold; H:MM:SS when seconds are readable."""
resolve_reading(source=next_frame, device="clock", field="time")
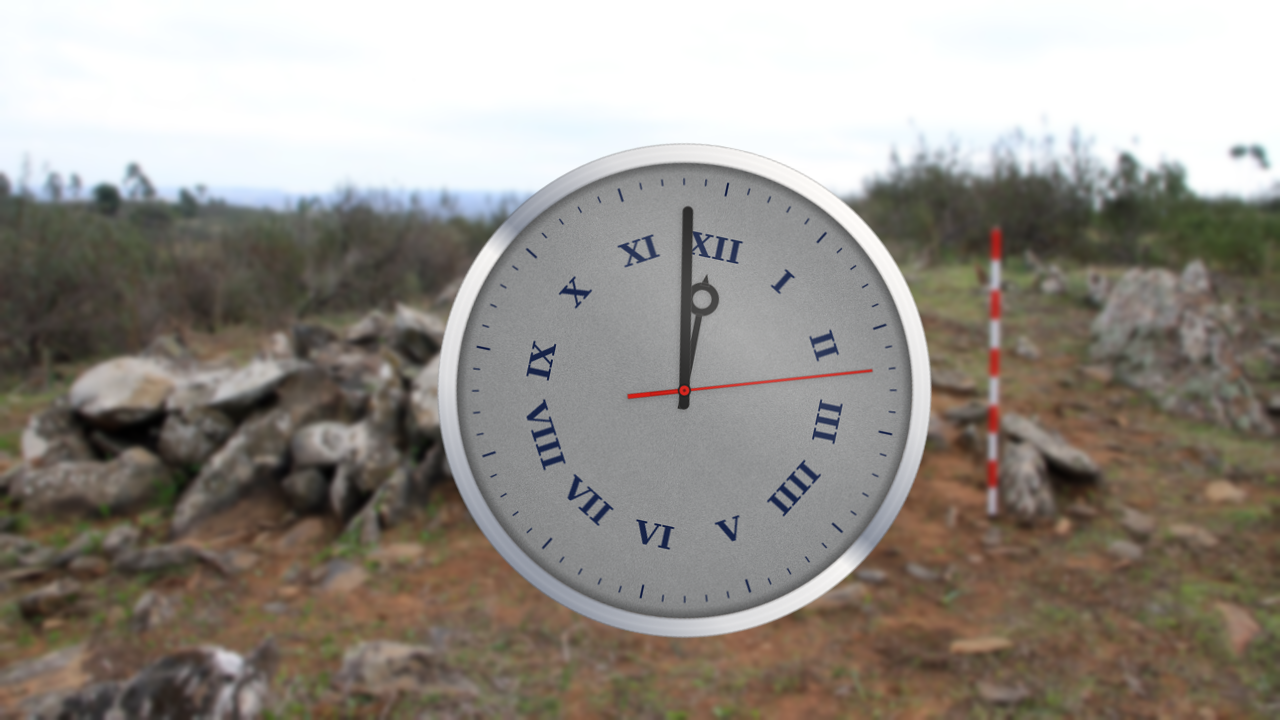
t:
**11:58:12**
